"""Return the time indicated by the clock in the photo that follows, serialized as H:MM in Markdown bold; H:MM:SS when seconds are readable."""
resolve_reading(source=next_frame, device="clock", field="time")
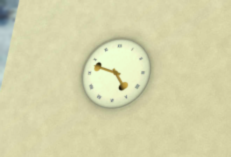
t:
**4:48**
